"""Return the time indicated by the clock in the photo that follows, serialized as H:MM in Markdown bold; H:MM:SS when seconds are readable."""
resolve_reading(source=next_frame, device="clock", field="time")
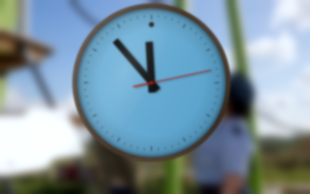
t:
**11:53:13**
